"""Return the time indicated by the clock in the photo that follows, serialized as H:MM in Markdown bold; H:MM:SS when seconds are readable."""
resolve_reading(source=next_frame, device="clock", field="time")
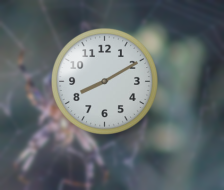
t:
**8:10**
